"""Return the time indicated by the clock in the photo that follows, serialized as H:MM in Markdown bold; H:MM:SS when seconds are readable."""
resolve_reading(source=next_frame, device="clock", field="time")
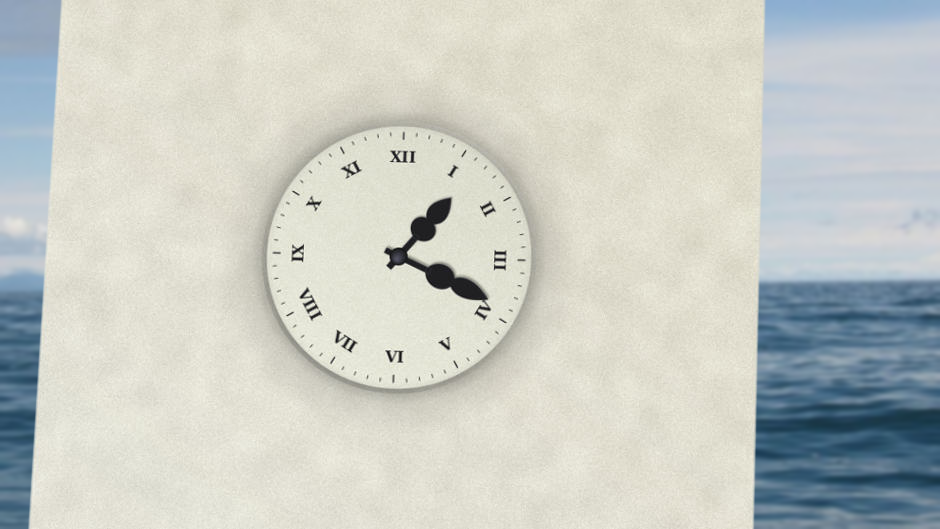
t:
**1:19**
